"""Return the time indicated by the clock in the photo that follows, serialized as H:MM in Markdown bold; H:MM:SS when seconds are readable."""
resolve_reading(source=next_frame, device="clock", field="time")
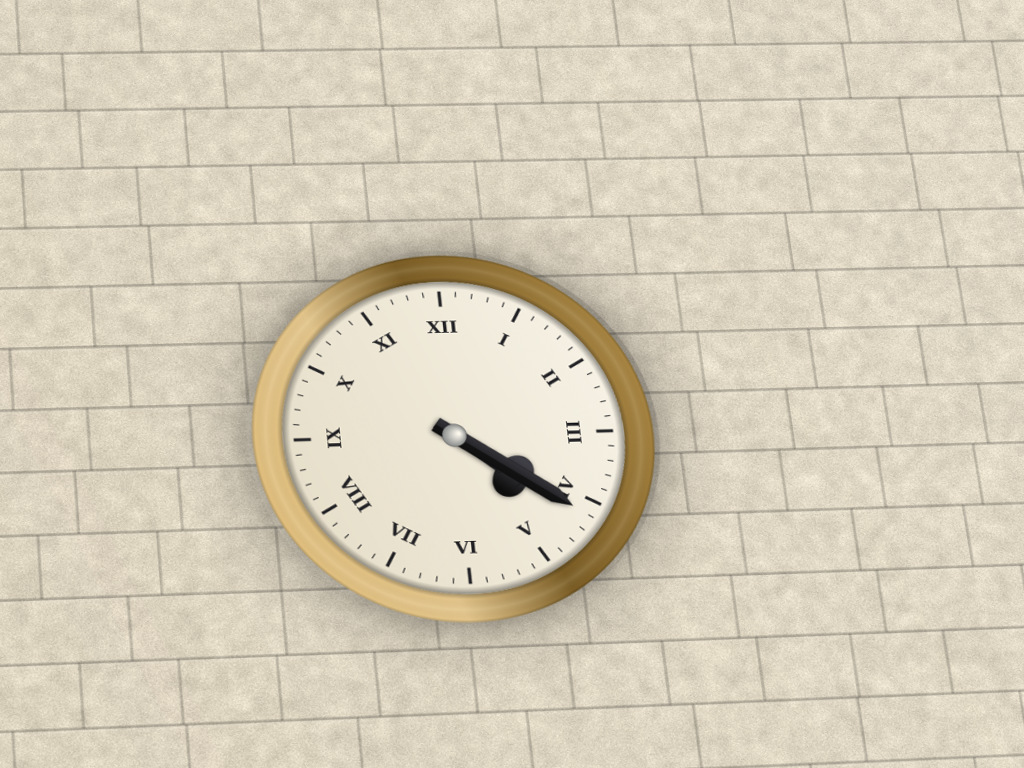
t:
**4:21**
